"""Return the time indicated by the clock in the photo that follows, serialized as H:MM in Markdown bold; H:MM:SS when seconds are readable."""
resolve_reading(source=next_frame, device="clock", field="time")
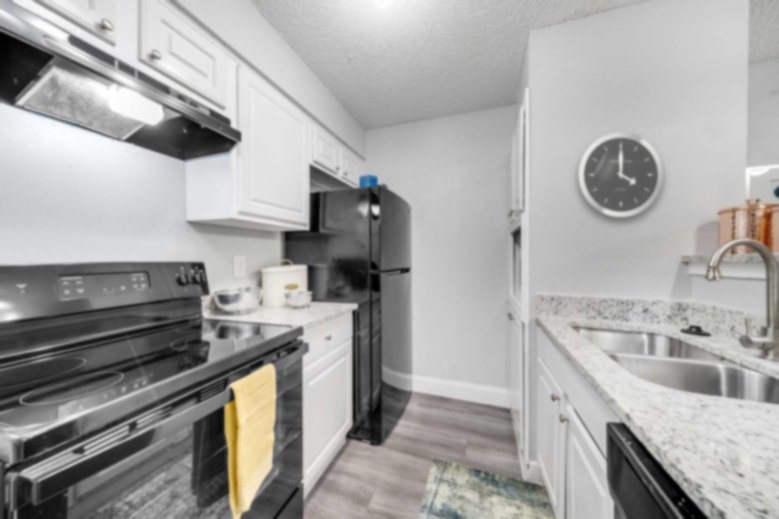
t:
**4:00**
